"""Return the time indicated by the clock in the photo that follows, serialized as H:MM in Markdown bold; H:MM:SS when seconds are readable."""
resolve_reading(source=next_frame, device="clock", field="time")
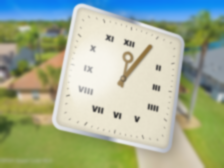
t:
**12:05**
